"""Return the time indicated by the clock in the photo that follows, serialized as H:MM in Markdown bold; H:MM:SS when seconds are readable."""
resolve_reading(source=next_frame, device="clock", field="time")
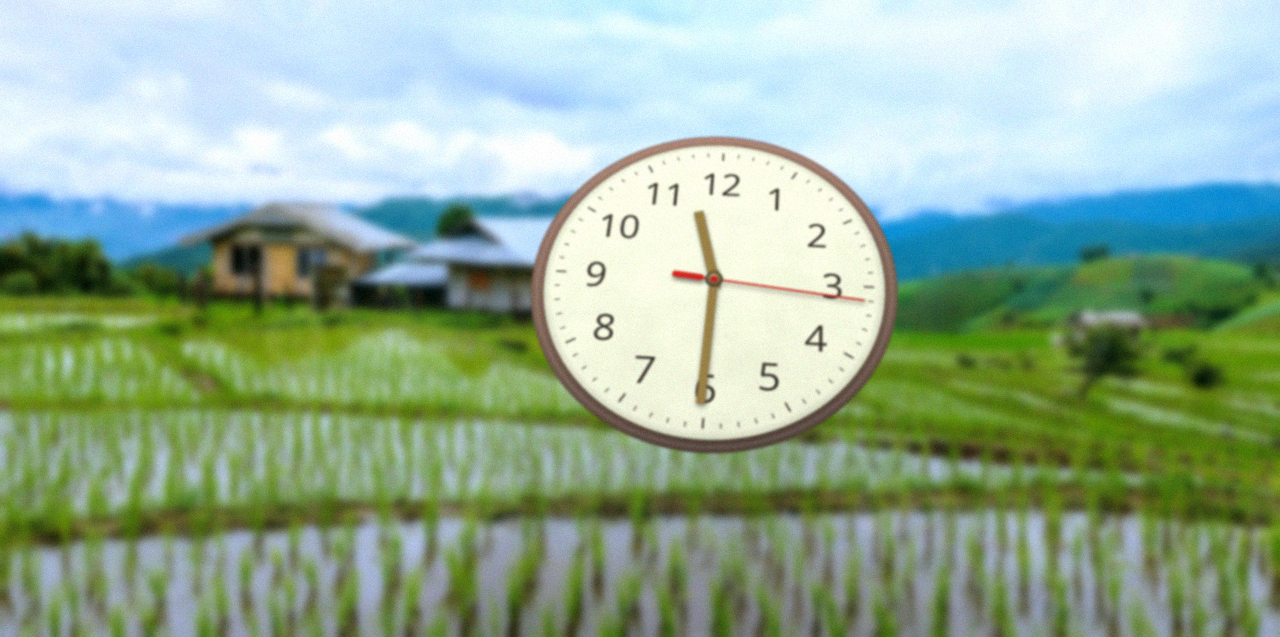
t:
**11:30:16**
